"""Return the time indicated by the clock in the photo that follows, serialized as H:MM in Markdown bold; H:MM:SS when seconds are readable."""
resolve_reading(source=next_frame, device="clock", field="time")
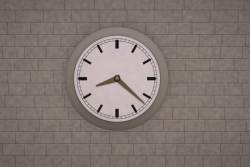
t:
**8:22**
